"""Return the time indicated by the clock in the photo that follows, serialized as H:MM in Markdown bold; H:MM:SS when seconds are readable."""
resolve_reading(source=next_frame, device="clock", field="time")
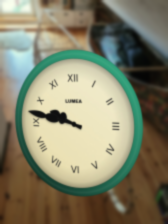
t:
**9:47**
